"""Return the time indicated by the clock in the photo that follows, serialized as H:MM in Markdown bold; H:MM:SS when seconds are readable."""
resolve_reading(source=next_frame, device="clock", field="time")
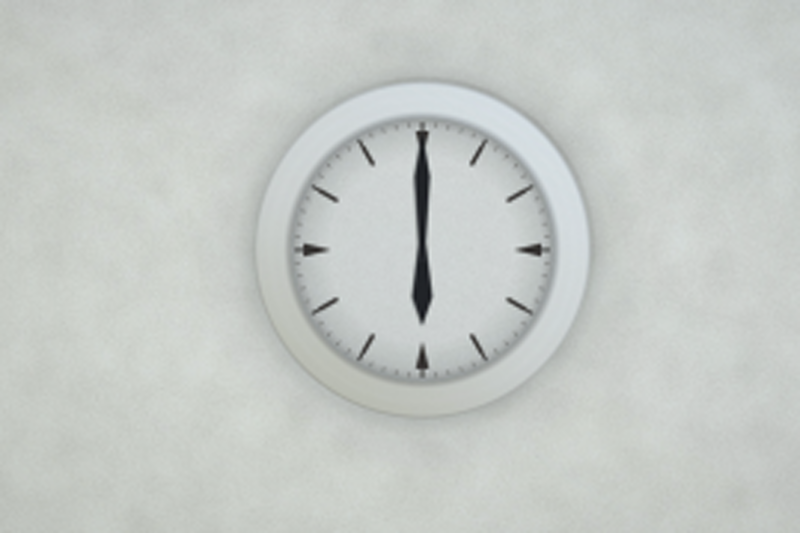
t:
**6:00**
